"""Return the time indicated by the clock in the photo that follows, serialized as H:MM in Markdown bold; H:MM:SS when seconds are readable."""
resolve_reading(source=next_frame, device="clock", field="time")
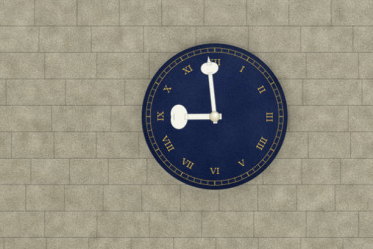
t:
**8:59**
